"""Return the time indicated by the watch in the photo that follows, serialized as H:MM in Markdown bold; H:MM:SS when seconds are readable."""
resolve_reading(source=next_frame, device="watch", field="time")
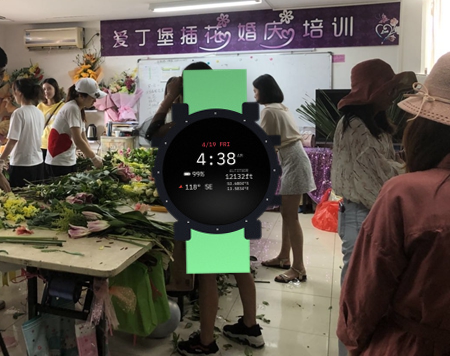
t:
**4:38**
